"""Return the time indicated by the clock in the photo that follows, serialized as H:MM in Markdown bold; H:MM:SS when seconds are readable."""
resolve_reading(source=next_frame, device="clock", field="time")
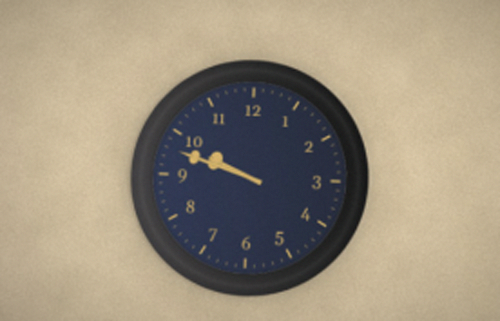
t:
**9:48**
